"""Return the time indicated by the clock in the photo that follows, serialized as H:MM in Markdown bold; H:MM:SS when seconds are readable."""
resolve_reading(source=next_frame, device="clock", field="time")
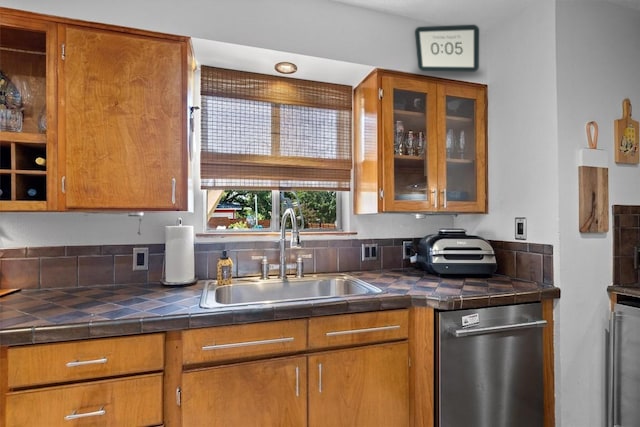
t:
**0:05**
